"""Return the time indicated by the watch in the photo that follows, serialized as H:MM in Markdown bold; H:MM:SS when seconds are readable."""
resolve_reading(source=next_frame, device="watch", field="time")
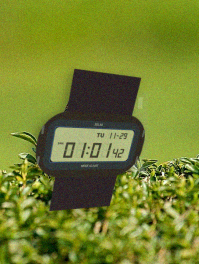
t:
**1:01:42**
